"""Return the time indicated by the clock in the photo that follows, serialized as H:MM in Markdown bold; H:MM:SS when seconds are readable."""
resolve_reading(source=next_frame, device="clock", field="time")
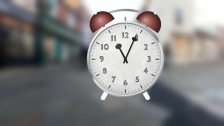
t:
**11:04**
